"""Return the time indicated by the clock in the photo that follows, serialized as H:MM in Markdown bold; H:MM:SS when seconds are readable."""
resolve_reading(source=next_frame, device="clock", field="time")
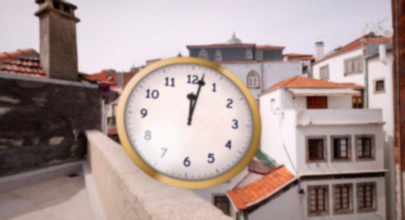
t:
**12:02**
